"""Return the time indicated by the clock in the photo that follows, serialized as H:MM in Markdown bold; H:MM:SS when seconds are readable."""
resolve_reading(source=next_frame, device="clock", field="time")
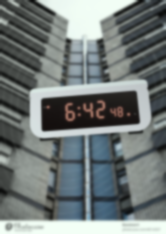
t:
**6:42**
